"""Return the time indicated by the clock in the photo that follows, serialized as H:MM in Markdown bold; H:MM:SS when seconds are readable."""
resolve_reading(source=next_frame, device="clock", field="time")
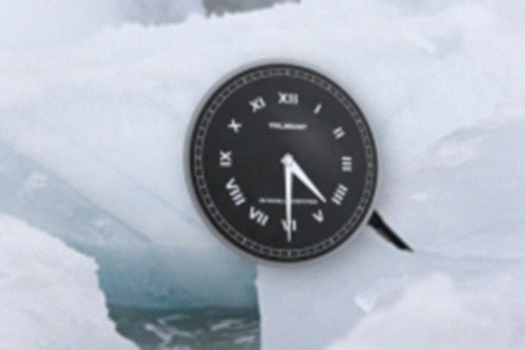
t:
**4:30**
